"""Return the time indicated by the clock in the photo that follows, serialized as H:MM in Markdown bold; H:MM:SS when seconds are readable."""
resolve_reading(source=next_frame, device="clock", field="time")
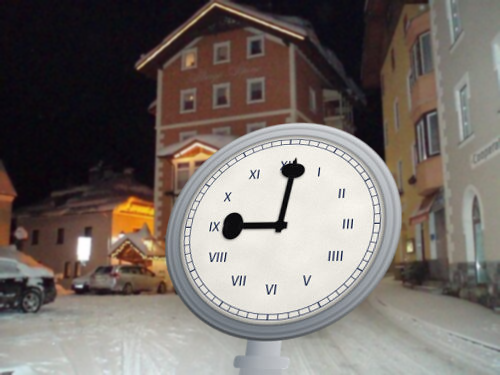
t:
**9:01**
